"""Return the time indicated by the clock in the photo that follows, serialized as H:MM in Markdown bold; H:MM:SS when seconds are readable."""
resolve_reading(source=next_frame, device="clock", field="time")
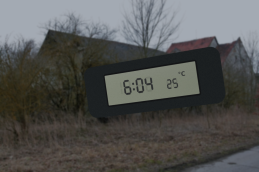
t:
**6:04**
